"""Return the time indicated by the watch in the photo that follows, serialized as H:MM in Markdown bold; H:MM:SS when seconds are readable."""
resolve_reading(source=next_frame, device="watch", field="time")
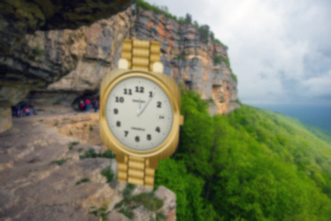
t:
**12:06**
